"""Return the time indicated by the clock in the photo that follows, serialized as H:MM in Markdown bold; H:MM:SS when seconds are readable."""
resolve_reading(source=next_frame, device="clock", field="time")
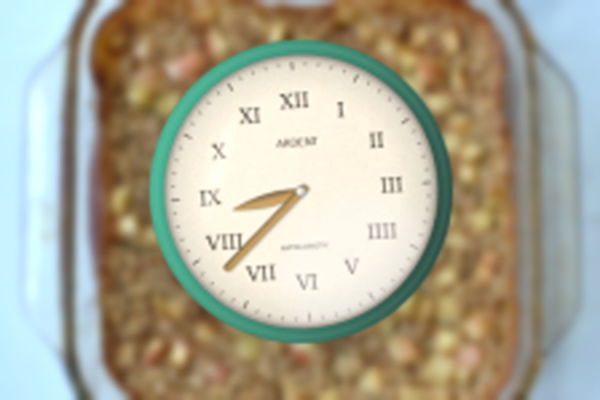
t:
**8:38**
